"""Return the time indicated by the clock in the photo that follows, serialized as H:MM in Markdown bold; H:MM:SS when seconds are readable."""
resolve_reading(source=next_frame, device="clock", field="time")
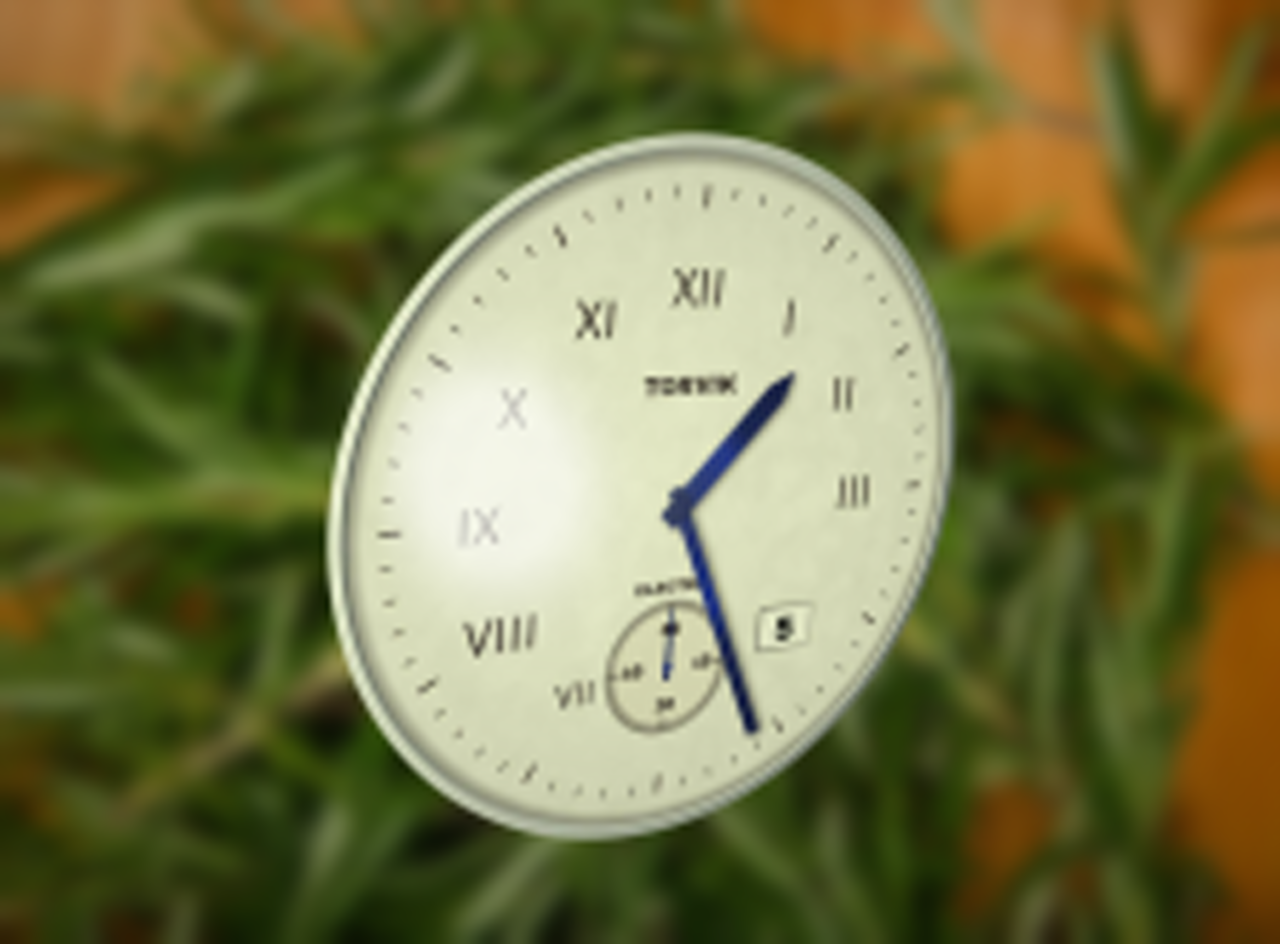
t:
**1:26**
